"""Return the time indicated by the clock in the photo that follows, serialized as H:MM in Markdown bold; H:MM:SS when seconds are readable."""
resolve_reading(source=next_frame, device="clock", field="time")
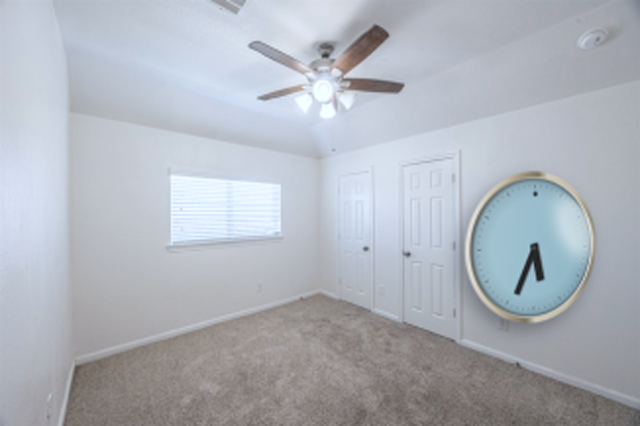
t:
**5:34**
